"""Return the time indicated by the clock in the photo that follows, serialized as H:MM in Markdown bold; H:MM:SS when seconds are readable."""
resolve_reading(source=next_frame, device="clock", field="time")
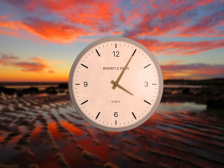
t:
**4:05**
